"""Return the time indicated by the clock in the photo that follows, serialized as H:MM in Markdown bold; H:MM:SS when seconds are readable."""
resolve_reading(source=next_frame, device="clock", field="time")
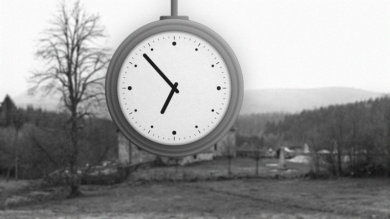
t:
**6:53**
